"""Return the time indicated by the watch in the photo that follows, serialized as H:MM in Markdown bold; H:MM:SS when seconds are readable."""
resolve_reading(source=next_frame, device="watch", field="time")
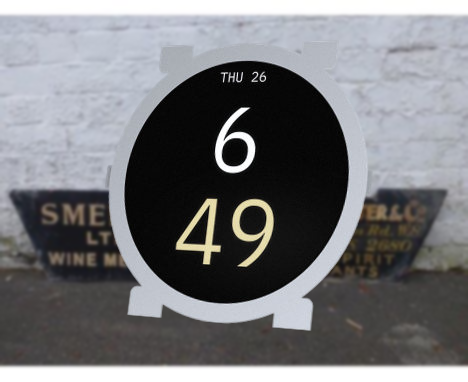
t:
**6:49**
